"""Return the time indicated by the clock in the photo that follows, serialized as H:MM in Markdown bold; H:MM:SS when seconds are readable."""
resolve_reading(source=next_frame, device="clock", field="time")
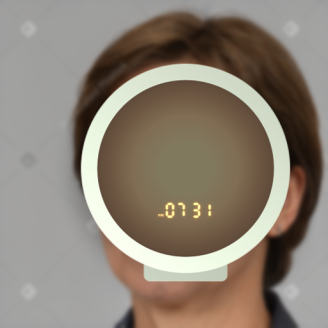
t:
**7:31**
